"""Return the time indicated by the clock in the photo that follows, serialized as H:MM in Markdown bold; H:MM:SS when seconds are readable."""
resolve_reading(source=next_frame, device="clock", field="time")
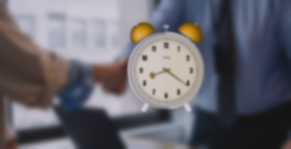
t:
**8:21**
